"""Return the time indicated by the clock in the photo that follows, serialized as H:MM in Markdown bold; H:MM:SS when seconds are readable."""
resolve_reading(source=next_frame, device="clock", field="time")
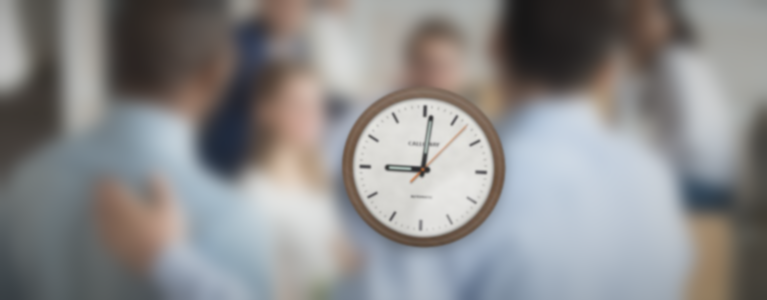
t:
**9:01:07**
